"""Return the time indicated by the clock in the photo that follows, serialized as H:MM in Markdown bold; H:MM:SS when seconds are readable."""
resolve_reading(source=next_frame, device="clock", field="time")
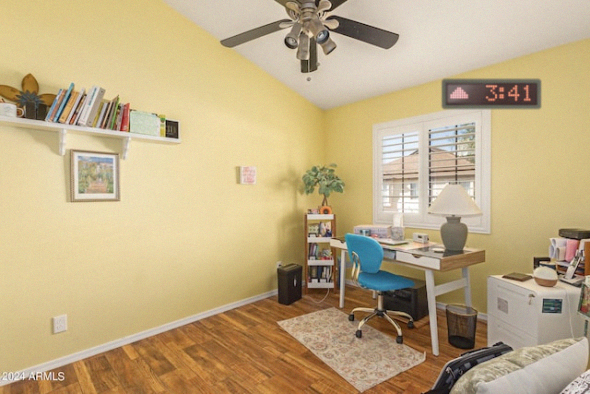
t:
**3:41**
